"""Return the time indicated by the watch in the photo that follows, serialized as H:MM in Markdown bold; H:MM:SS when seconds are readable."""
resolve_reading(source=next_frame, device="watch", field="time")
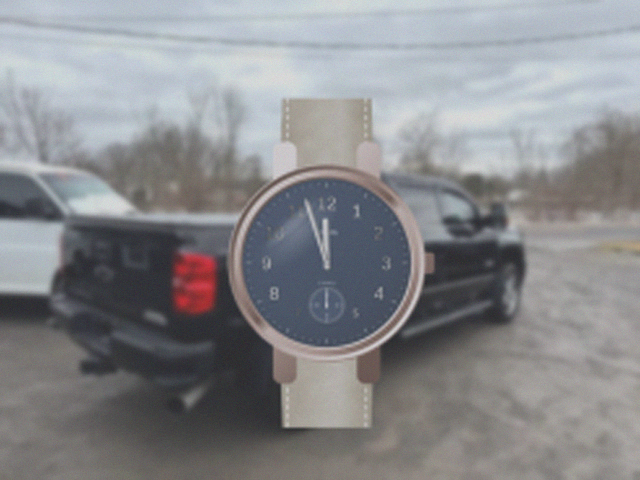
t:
**11:57**
